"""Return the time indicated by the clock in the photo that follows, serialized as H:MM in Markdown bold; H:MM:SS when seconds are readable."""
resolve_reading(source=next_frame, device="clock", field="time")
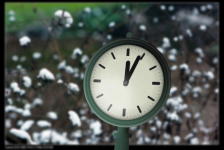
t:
**12:04**
